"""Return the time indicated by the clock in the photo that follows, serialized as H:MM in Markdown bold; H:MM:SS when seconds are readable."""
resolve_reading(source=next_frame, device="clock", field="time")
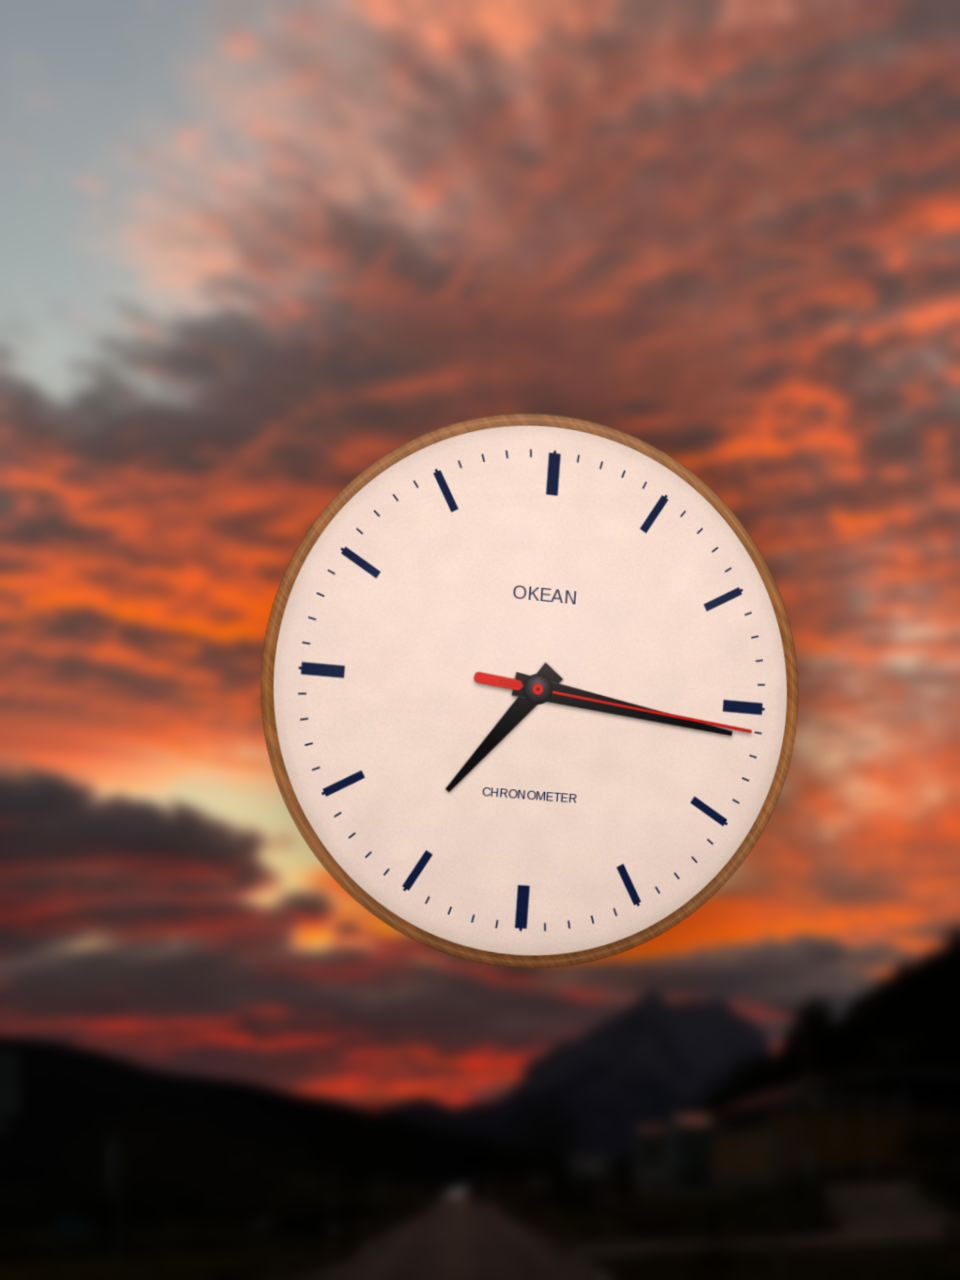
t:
**7:16:16**
